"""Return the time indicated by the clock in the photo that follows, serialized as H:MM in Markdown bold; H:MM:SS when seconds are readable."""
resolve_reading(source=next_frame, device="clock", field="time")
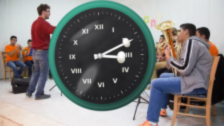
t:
**3:11**
